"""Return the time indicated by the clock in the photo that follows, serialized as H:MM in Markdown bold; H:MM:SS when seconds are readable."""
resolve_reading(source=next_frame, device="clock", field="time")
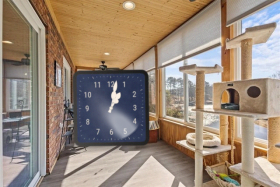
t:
**1:02**
